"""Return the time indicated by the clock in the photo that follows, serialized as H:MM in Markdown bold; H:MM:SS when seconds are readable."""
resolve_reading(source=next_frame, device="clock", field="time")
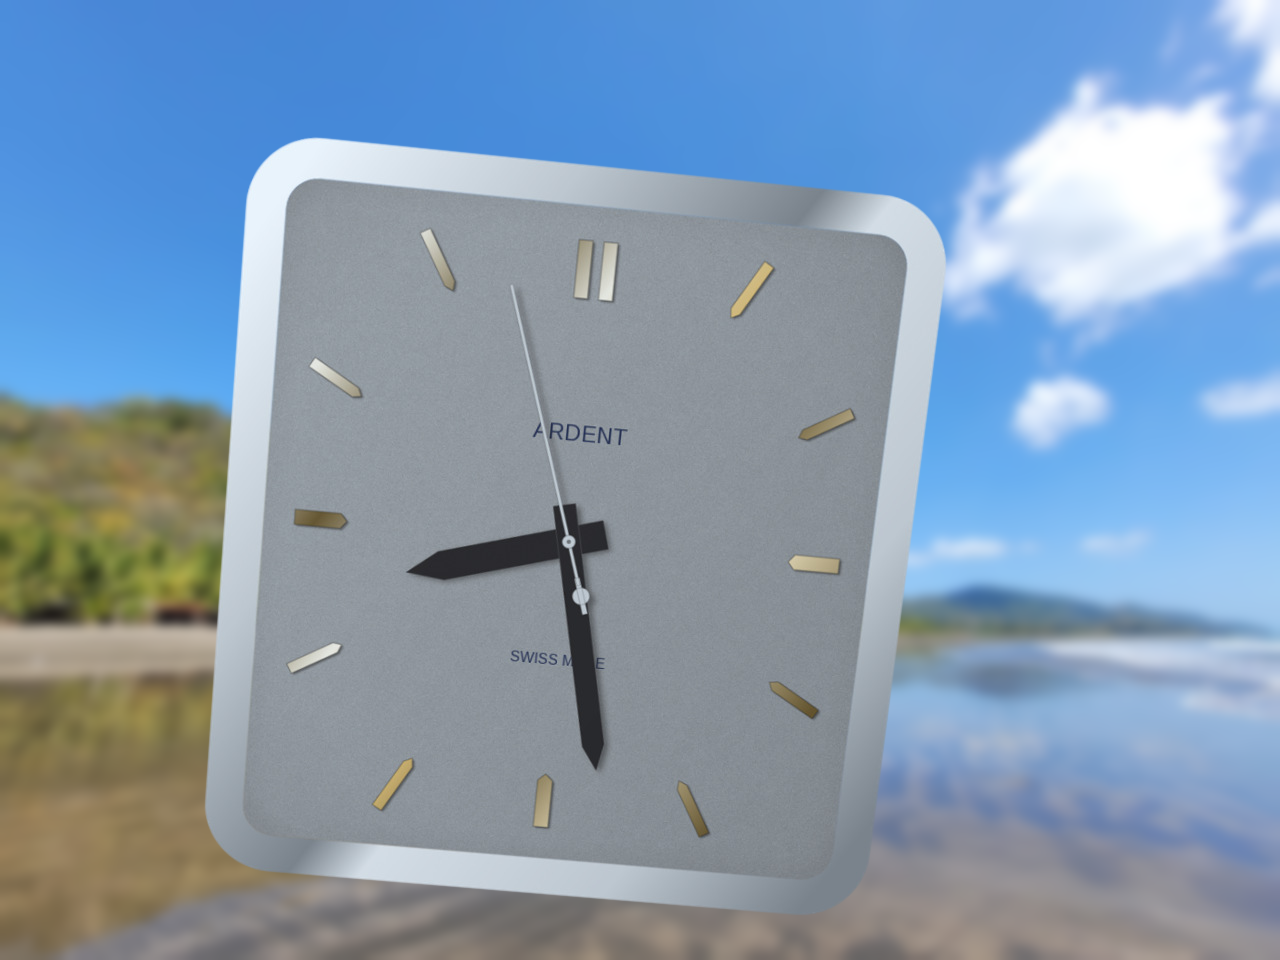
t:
**8:27:57**
